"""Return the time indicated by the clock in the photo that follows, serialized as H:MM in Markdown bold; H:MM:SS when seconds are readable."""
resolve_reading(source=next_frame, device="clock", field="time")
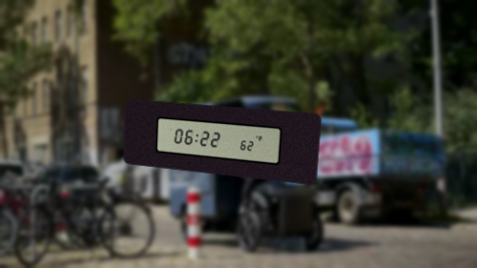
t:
**6:22**
